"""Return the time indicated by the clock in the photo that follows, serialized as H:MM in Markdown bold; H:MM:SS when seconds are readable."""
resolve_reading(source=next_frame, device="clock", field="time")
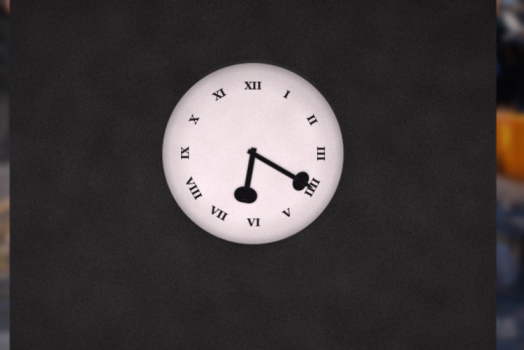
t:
**6:20**
